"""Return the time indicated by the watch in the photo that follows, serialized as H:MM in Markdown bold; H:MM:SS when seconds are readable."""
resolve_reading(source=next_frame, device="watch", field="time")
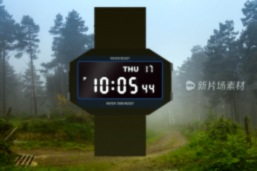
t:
**10:05:44**
